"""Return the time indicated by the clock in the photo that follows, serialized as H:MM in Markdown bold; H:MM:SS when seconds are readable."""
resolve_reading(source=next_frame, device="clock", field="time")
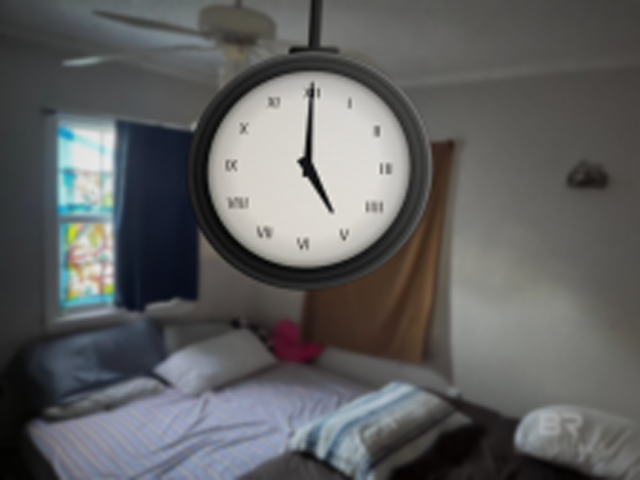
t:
**5:00**
